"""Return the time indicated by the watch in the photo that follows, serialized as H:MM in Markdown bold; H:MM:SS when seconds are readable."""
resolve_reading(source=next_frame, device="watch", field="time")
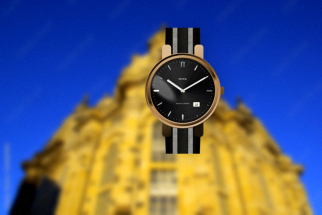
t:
**10:10**
